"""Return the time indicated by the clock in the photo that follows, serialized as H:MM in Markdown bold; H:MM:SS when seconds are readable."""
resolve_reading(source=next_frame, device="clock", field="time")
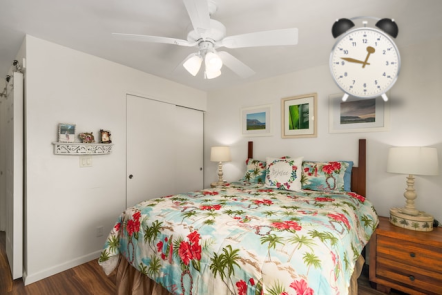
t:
**12:47**
